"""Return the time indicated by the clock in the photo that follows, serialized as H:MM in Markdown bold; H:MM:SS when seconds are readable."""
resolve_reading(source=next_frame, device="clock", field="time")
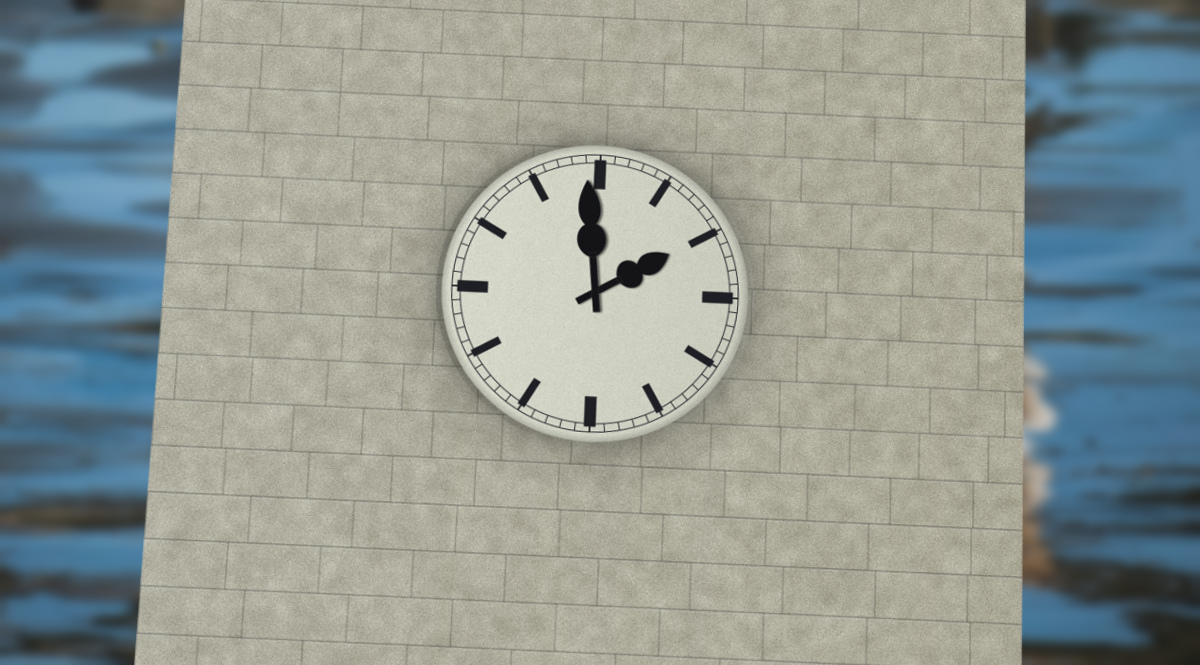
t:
**1:59**
